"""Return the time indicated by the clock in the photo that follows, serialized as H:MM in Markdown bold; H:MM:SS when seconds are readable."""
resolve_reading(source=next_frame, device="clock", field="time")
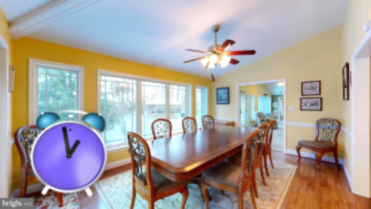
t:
**12:58**
